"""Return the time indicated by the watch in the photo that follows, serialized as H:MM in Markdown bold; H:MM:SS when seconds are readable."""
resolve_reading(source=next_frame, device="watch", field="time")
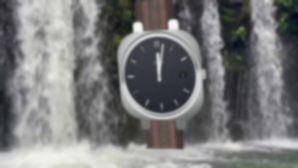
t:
**12:02**
